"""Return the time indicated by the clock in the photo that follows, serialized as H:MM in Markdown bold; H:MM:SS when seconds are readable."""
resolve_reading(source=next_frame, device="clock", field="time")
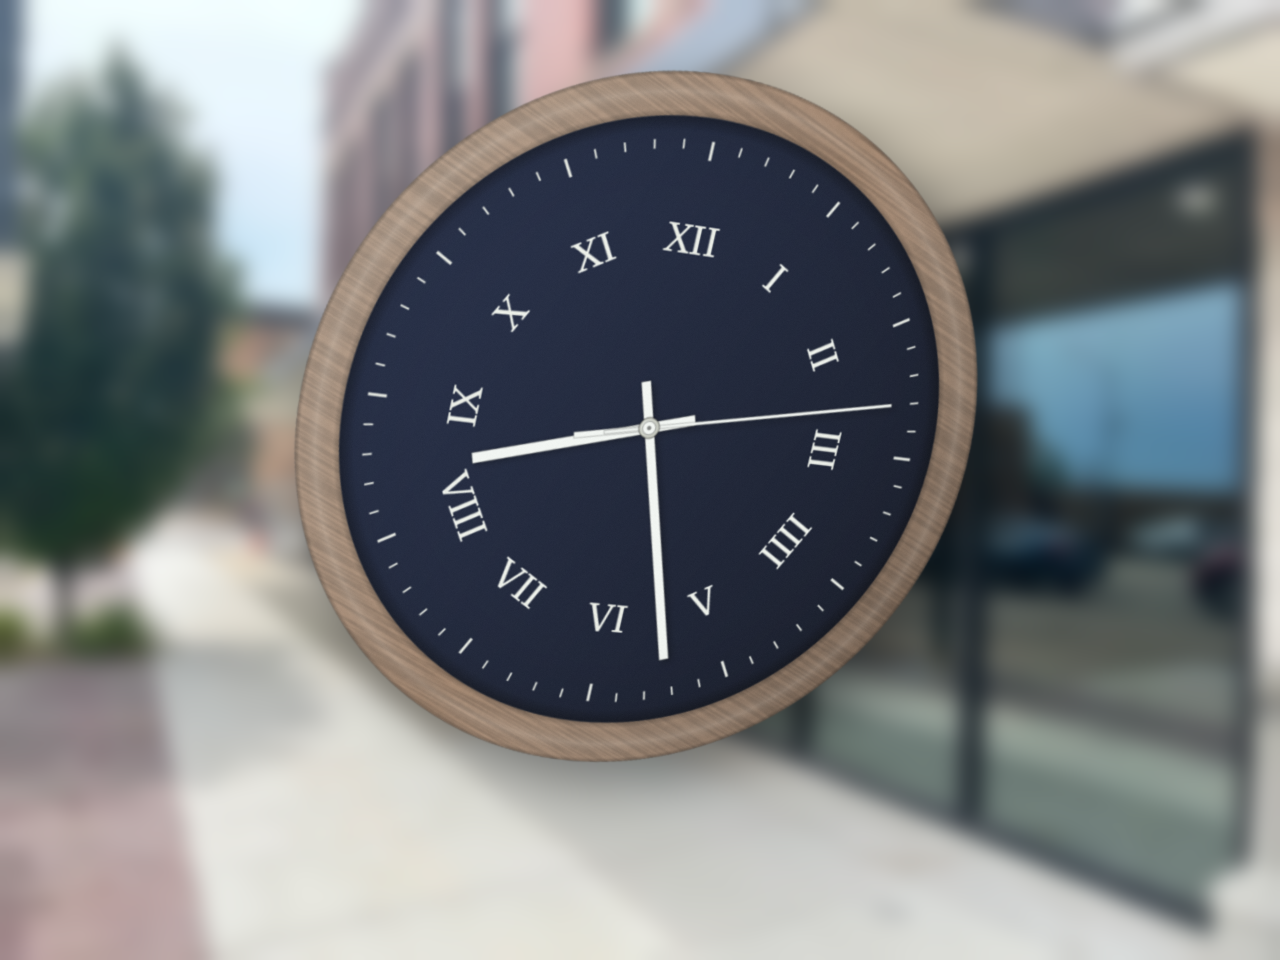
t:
**8:27:13**
